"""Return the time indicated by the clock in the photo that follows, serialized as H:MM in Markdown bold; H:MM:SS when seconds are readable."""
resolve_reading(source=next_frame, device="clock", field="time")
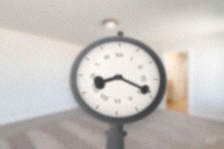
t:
**8:19**
